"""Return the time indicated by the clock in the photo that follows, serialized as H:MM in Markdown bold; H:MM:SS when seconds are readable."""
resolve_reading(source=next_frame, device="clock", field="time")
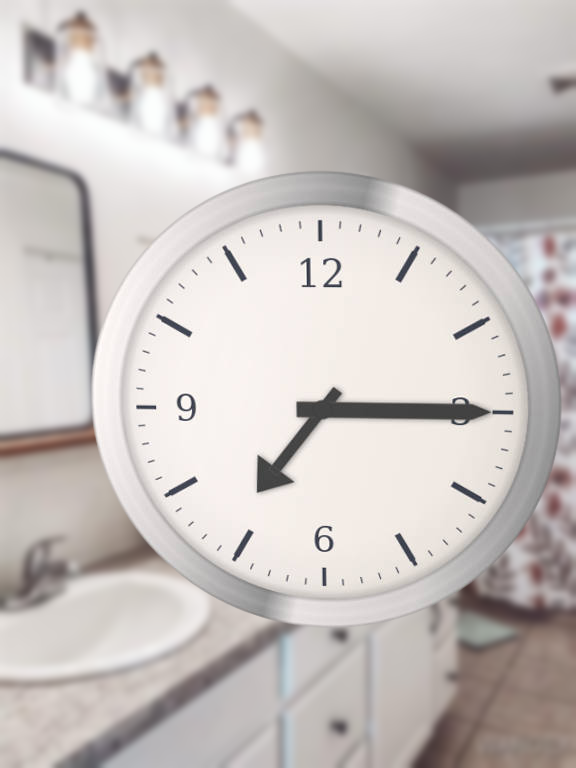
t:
**7:15**
